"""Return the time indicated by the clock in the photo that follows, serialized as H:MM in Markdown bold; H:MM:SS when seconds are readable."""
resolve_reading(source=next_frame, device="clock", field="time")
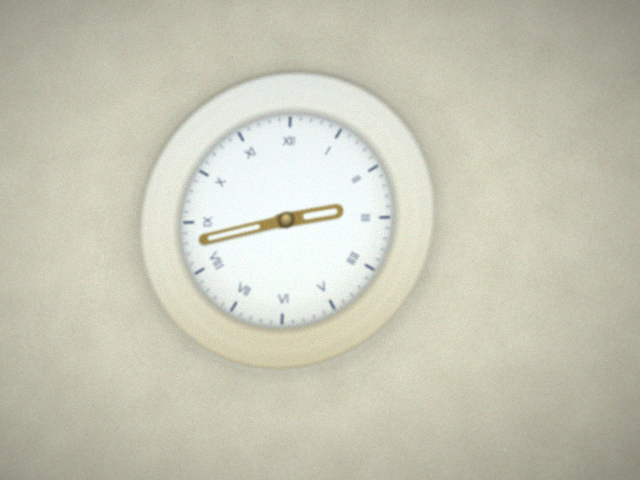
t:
**2:43**
